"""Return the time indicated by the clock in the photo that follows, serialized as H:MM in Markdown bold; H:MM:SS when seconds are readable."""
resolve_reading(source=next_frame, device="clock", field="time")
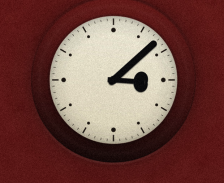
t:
**3:08**
